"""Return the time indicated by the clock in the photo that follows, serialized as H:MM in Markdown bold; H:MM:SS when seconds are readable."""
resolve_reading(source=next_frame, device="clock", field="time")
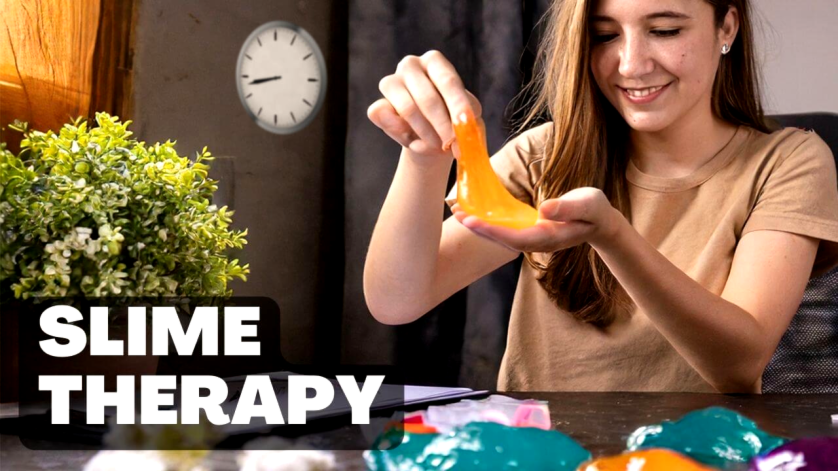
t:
**8:43**
